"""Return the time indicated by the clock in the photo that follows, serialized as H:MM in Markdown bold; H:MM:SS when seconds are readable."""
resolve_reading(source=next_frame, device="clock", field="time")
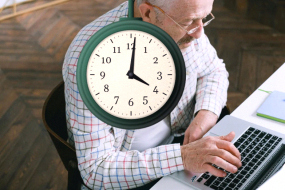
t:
**4:01**
